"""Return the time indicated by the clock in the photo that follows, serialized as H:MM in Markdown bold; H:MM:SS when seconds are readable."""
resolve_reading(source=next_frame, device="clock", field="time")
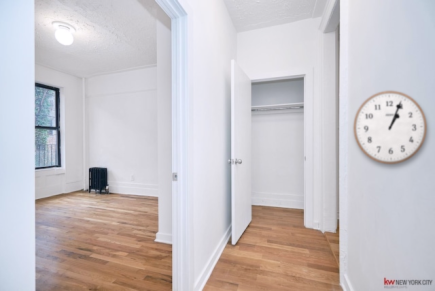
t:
**1:04**
